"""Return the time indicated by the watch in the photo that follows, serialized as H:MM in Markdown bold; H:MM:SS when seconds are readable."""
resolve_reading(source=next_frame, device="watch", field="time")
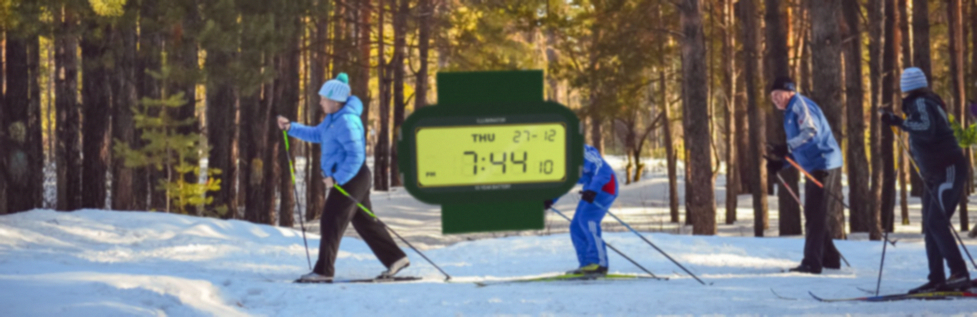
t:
**7:44:10**
